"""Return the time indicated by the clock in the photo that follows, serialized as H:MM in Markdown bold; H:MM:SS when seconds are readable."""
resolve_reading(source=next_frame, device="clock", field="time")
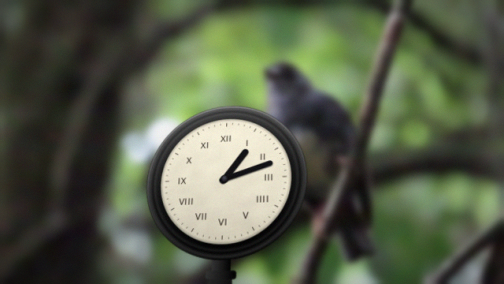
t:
**1:12**
